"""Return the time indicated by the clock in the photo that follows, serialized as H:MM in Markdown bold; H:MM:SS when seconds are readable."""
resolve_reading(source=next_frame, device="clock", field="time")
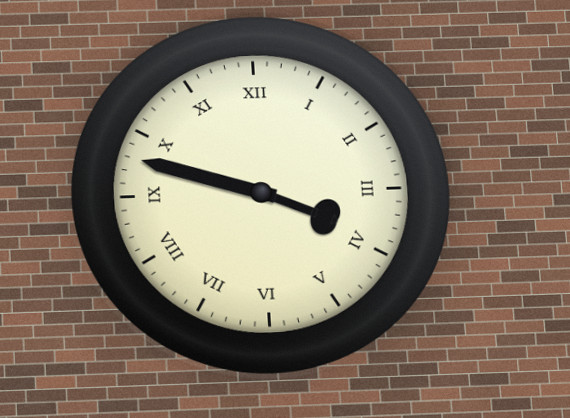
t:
**3:48**
